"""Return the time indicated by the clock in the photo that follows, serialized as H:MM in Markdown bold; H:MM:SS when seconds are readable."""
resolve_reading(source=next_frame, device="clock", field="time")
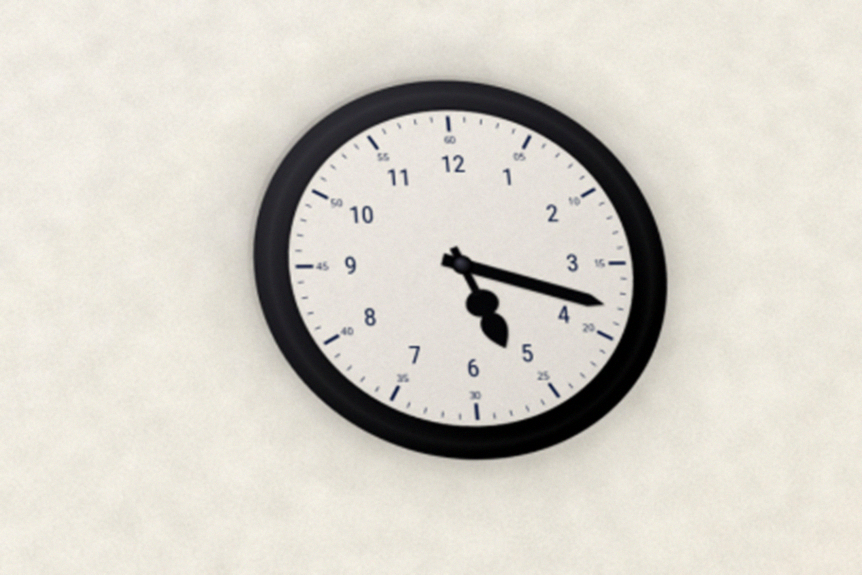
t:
**5:18**
